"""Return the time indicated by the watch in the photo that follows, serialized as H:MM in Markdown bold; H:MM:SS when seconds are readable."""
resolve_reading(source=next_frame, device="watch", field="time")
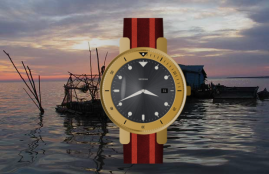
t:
**3:41**
